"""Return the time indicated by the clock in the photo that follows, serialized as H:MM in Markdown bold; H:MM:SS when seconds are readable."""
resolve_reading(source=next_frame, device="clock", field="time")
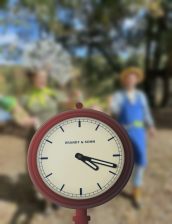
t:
**4:18**
